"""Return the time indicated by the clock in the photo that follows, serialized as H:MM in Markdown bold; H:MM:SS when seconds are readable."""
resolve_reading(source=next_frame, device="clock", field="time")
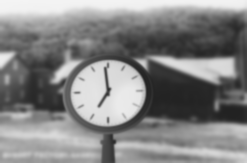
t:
**6:59**
